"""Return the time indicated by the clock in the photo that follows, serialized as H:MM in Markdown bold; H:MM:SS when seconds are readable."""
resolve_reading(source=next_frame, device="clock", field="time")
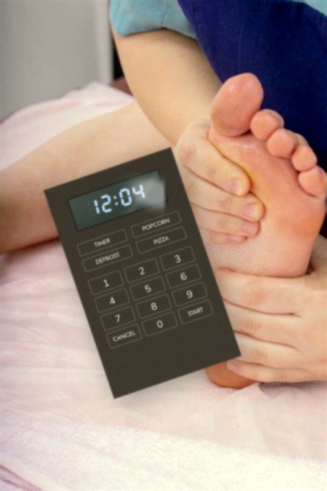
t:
**12:04**
